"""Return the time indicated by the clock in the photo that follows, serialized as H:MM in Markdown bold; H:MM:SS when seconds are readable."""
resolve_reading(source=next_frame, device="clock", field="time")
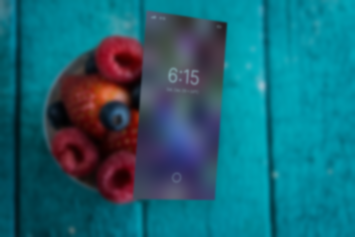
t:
**6:15**
